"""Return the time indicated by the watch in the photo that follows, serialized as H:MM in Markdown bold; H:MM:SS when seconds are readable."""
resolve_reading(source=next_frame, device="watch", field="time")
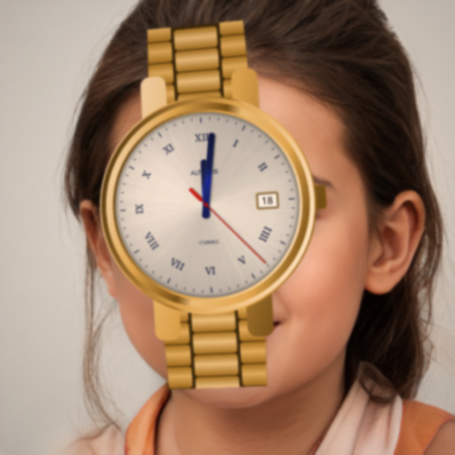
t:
**12:01:23**
